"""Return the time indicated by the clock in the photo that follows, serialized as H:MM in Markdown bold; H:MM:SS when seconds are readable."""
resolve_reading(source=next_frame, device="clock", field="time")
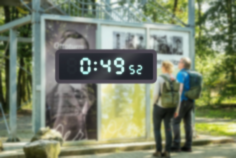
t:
**0:49:52**
